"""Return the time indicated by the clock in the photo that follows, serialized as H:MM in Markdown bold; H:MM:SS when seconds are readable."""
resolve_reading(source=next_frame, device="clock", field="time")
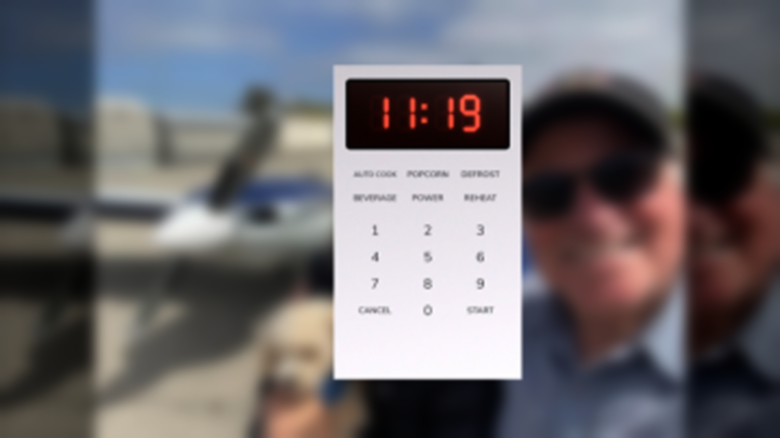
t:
**11:19**
